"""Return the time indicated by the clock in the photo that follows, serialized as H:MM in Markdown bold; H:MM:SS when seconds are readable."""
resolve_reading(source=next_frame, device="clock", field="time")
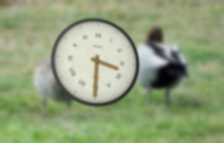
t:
**3:30**
